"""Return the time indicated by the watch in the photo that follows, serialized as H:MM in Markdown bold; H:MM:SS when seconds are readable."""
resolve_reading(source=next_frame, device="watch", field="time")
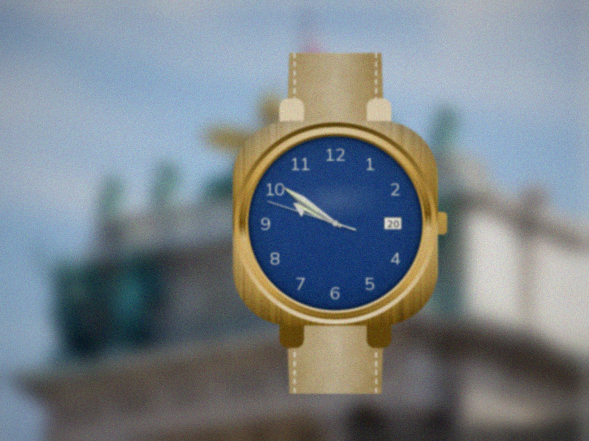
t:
**9:50:48**
